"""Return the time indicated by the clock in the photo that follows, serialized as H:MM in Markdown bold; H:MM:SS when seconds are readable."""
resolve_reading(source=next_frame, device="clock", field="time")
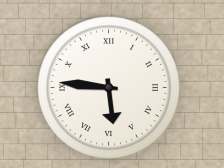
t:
**5:46**
